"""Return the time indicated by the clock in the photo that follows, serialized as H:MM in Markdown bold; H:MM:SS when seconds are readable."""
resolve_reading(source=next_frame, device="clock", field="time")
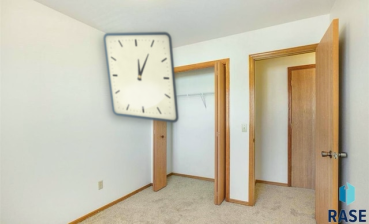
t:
**12:05**
